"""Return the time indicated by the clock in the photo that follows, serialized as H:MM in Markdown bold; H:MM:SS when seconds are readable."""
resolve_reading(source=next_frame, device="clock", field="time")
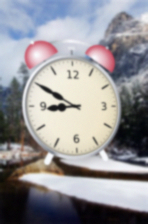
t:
**8:50**
